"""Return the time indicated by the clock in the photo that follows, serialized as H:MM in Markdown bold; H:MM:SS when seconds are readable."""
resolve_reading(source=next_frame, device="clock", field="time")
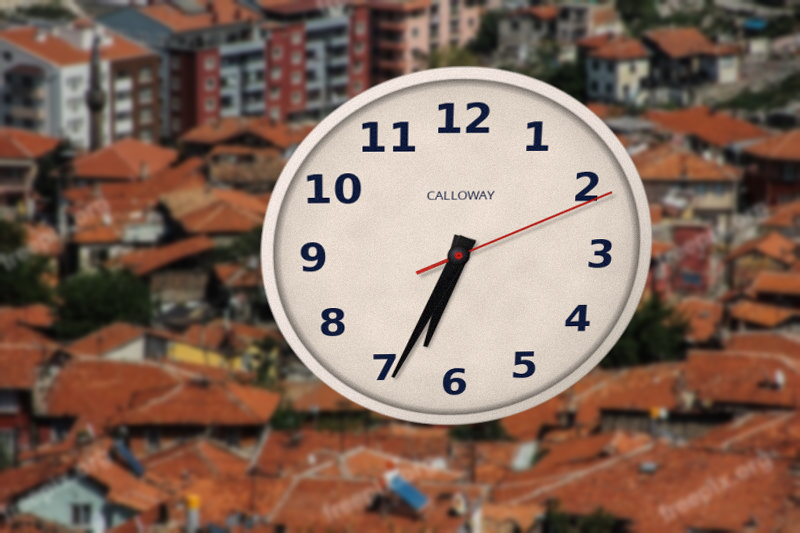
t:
**6:34:11**
